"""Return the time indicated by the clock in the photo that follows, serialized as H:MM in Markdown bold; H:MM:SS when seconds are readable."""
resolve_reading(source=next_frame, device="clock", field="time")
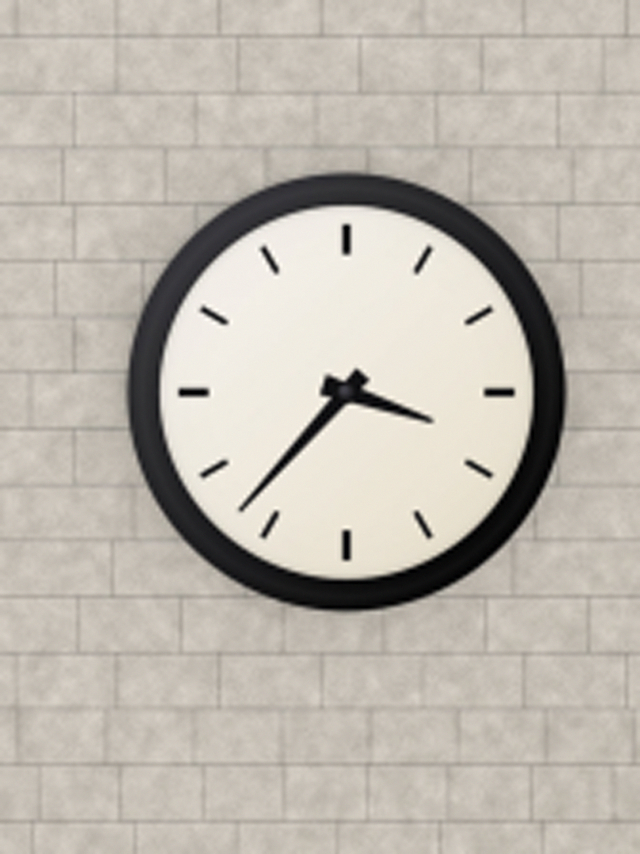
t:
**3:37**
